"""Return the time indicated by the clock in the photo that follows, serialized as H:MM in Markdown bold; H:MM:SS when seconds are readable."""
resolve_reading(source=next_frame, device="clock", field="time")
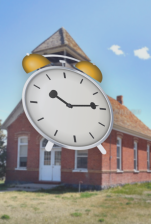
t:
**10:14**
